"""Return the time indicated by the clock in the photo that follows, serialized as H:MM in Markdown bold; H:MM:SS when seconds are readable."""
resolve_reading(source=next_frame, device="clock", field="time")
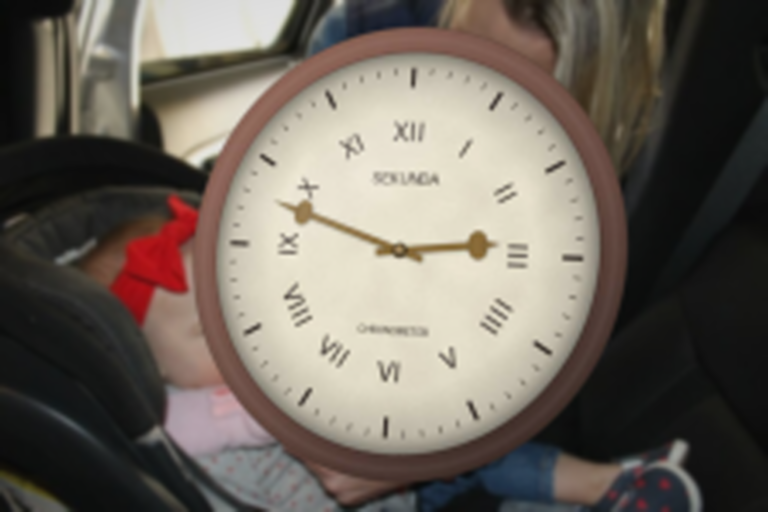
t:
**2:48**
